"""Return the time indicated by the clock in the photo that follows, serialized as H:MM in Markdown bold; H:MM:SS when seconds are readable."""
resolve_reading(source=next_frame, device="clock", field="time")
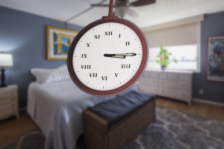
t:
**3:15**
